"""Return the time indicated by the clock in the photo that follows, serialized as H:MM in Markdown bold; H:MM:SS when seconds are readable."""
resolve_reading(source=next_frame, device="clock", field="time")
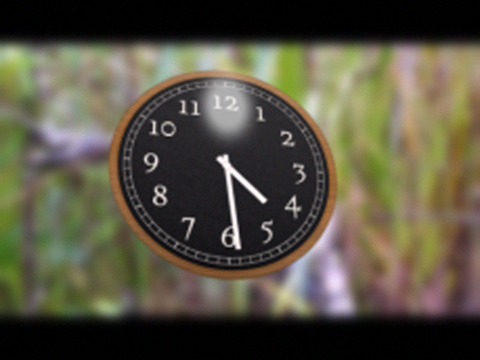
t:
**4:29**
